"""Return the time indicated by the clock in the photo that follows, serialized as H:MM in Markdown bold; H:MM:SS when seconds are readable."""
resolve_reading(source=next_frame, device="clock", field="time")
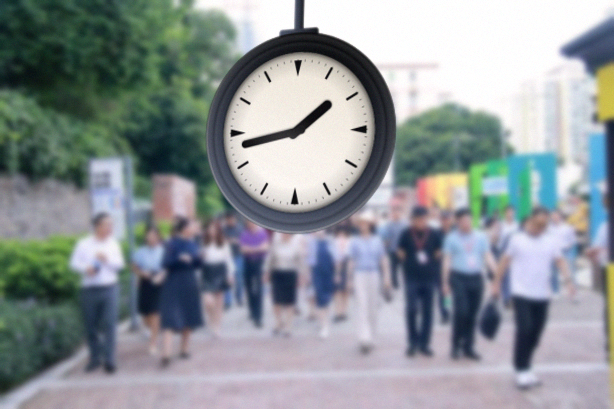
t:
**1:43**
